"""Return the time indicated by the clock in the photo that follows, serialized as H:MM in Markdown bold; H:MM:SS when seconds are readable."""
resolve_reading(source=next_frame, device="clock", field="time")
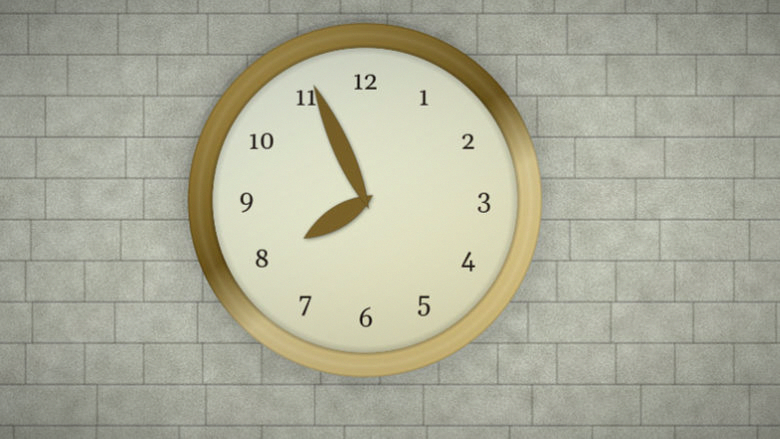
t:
**7:56**
